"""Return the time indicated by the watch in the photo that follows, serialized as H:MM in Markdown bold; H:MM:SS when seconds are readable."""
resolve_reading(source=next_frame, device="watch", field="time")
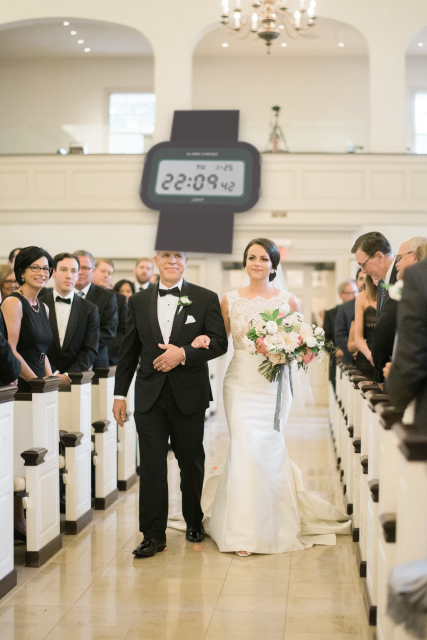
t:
**22:09:42**
